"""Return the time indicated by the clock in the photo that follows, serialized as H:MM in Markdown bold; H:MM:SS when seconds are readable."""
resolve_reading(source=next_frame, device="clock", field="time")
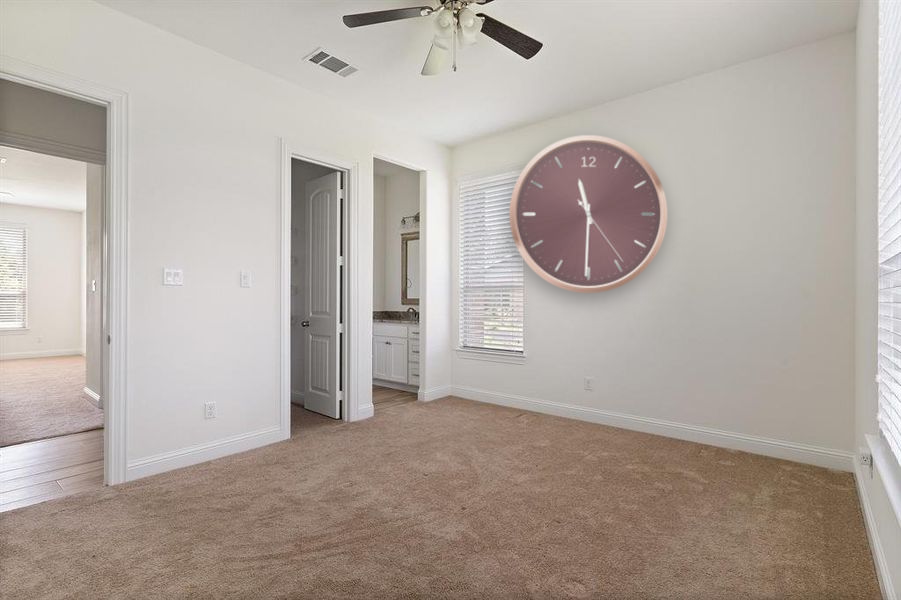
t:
**11:30:24**
